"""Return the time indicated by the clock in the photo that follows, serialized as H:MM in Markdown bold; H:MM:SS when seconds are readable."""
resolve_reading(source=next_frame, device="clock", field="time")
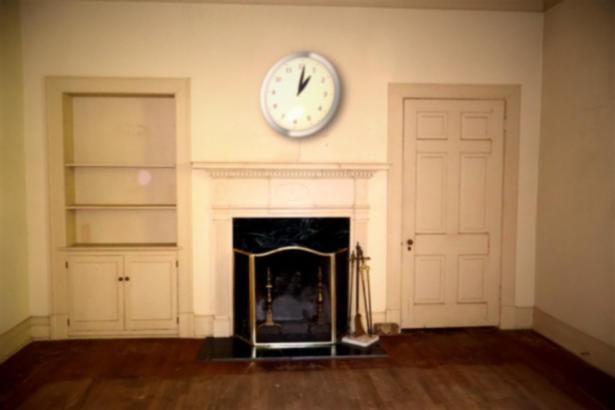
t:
**1:01**
